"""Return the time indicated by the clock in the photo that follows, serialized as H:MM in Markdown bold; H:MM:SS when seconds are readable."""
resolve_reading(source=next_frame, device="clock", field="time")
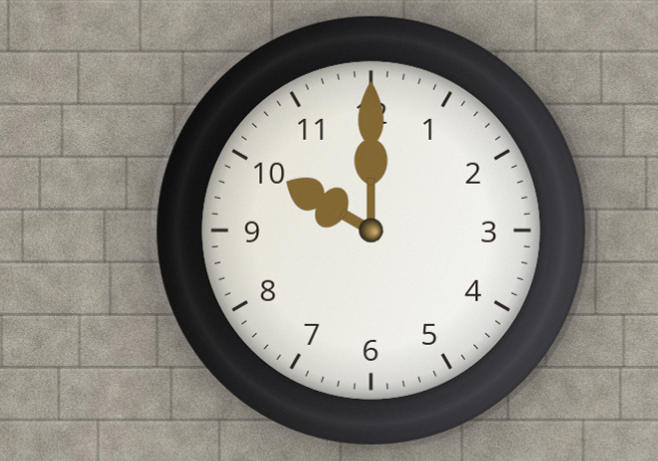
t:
**10:00**
